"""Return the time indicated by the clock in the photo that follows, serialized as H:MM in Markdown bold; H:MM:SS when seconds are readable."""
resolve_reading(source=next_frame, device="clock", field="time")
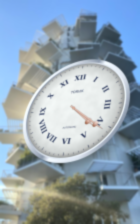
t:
**4:21**
